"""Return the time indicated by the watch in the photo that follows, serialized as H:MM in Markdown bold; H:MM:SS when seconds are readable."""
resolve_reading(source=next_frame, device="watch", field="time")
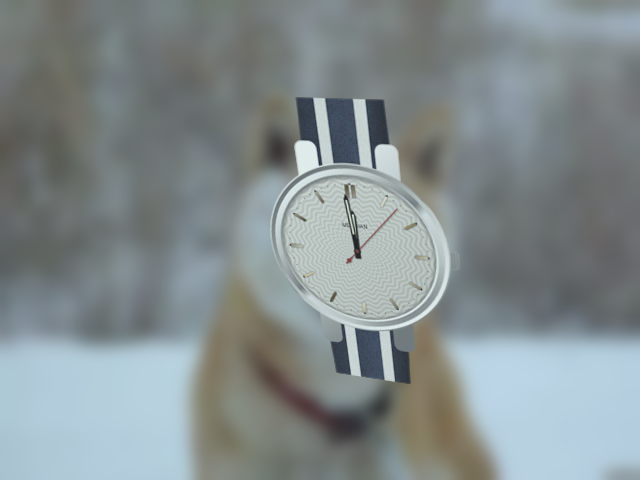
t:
**11:59:07**
